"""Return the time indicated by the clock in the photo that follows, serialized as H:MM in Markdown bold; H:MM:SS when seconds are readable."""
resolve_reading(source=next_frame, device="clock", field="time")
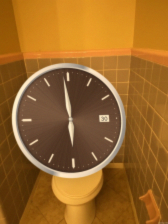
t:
**5:59**
